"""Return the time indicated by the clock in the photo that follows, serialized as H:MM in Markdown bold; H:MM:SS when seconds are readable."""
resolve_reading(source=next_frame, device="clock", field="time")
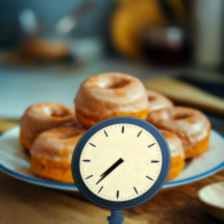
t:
**7:37**
